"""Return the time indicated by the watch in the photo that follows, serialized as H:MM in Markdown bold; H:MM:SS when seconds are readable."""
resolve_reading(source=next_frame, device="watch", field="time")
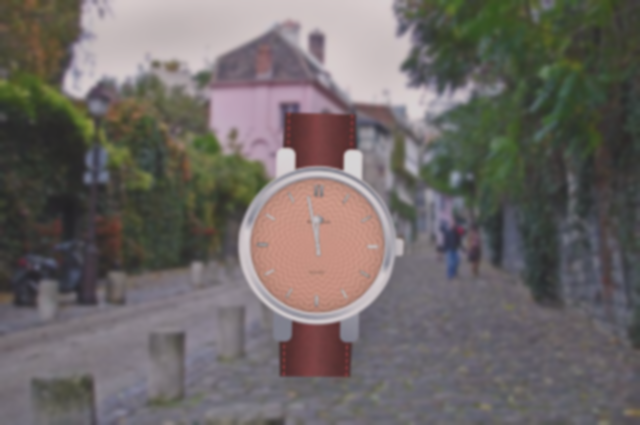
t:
**11:58**
